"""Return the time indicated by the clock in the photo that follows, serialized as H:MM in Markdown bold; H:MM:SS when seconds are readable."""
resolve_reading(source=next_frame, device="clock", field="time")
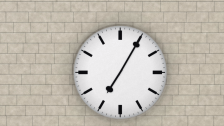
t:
**7:05**
